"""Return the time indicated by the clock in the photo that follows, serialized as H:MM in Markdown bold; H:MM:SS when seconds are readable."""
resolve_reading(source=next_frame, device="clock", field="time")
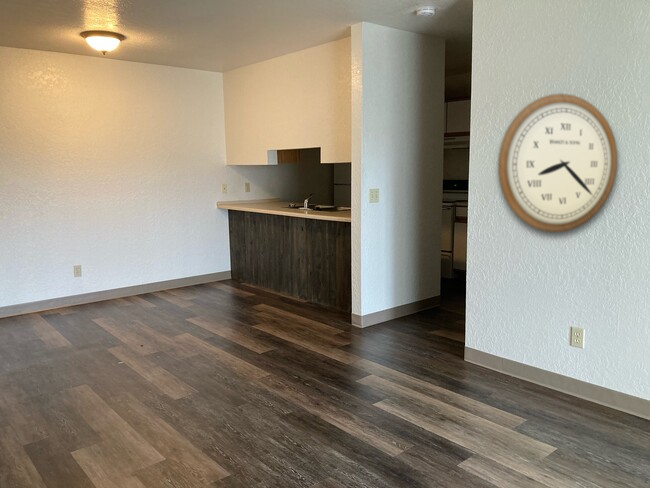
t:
**8:22**
